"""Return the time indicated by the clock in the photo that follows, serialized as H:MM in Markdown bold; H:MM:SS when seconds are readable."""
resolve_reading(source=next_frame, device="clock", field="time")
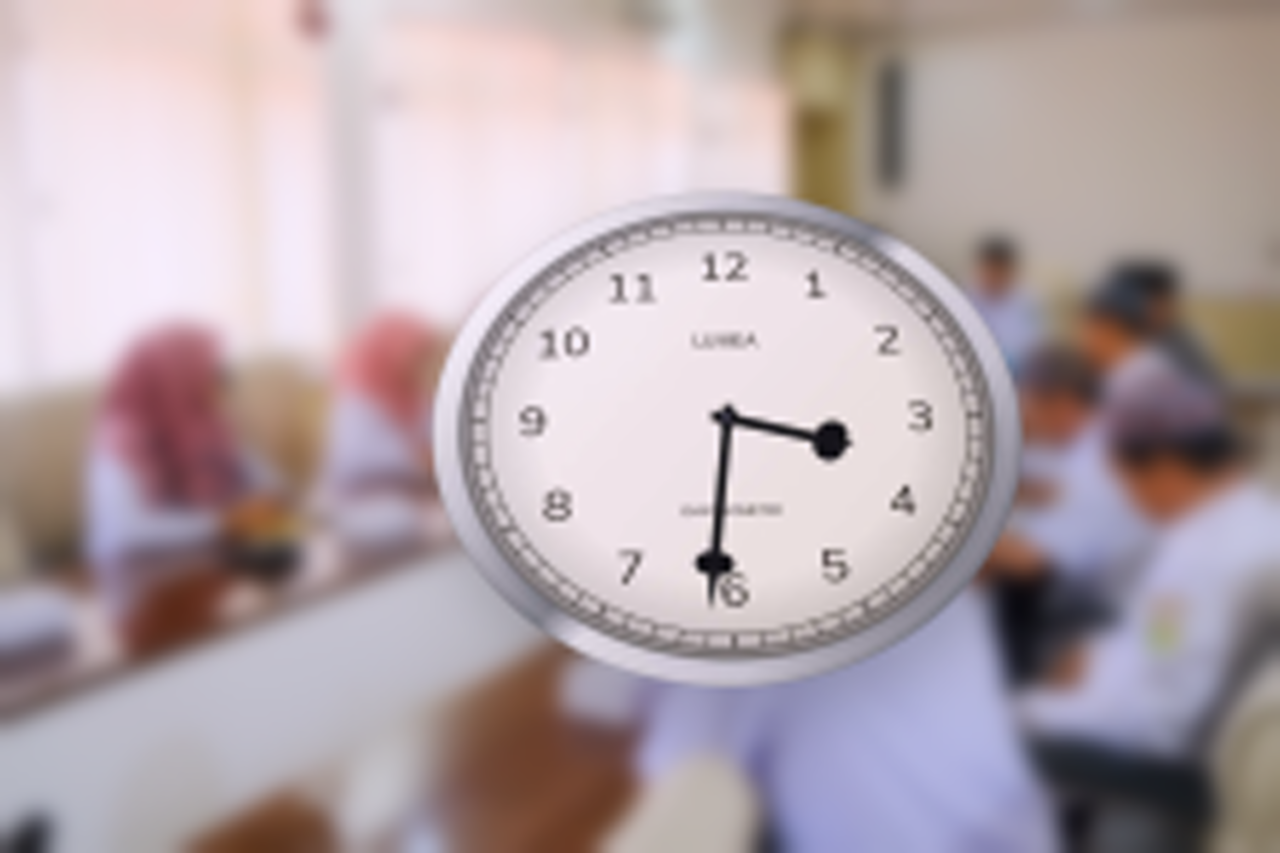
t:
**3:31**
